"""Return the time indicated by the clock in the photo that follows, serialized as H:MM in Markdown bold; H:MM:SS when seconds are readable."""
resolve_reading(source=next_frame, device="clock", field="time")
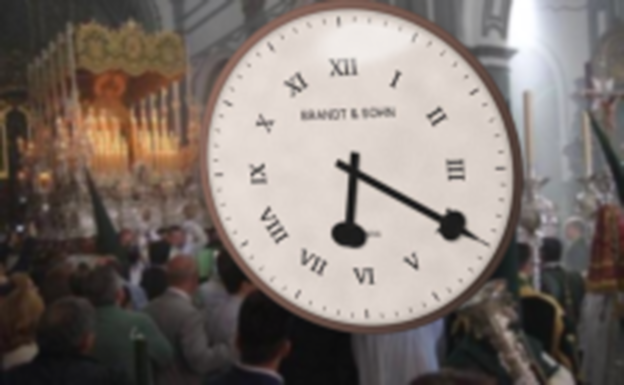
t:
**6:20**
